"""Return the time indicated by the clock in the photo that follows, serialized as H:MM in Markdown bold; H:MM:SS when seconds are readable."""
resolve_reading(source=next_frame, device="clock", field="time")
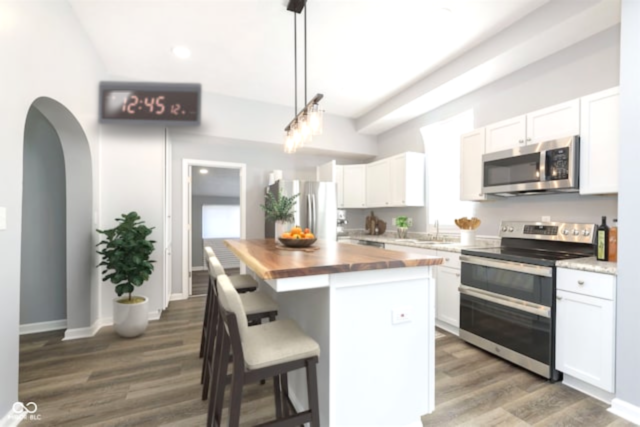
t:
**12:45**
